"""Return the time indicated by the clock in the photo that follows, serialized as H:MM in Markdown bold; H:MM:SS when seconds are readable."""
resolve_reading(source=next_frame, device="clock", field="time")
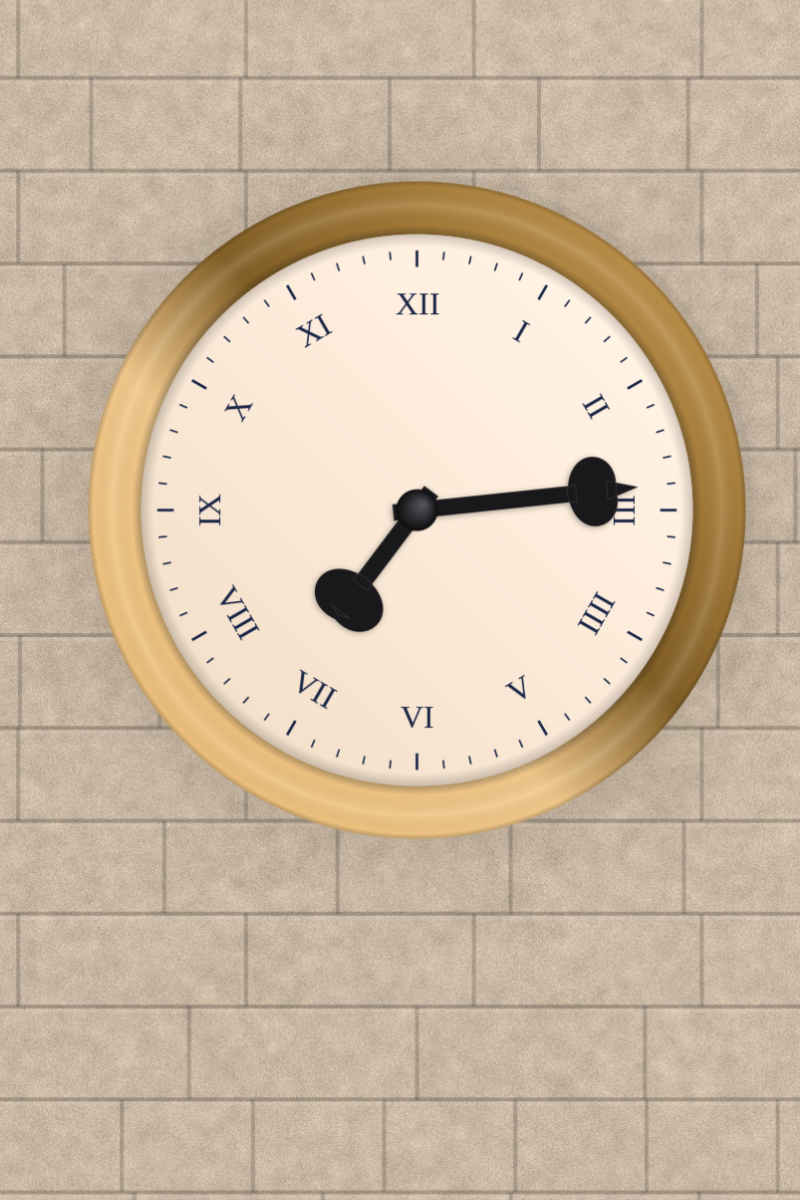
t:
**7:14**
